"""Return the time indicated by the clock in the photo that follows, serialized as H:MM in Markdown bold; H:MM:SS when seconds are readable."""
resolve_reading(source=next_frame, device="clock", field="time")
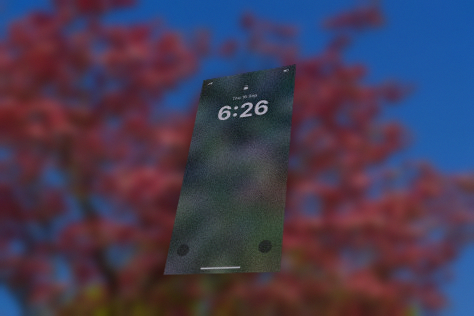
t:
**6:26**
